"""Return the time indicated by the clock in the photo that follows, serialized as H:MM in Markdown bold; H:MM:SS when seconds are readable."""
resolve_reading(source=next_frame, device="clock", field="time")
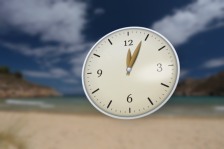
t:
**12:04**
